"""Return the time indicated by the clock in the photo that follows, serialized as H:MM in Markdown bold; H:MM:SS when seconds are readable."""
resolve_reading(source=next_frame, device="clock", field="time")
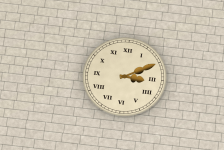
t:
**3:10**
